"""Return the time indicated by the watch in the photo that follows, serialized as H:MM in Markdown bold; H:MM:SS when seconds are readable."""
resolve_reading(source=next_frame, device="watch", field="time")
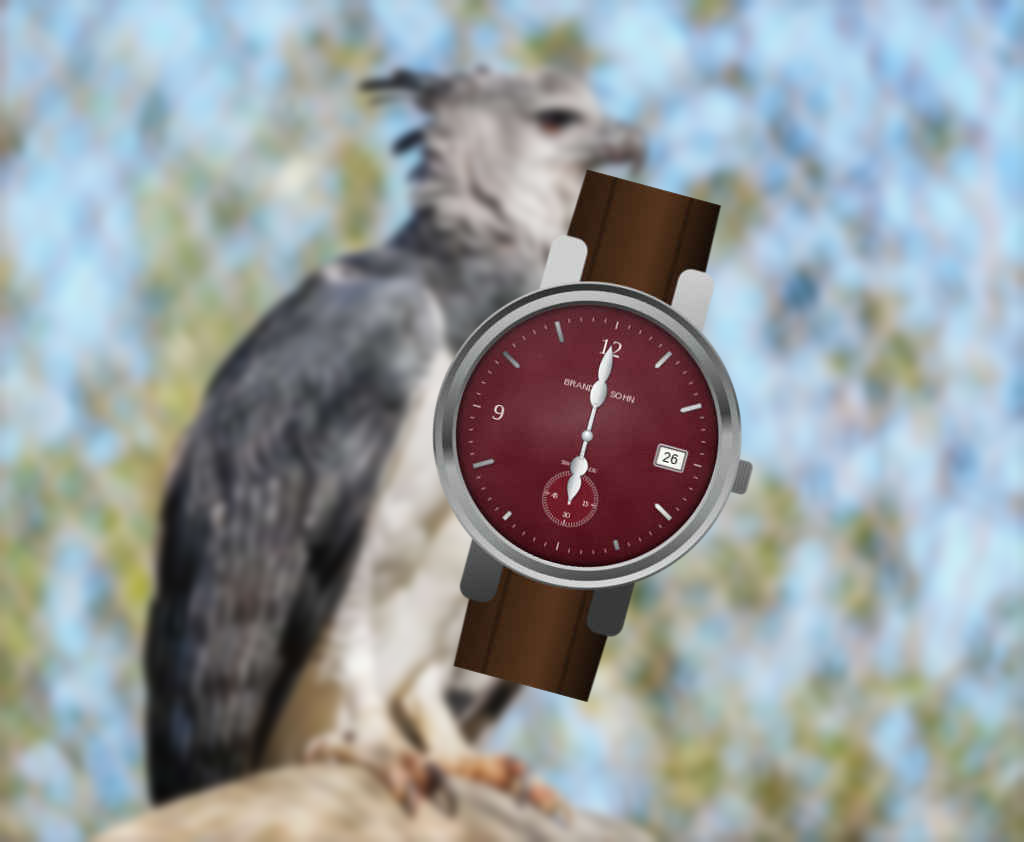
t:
**6:00**
